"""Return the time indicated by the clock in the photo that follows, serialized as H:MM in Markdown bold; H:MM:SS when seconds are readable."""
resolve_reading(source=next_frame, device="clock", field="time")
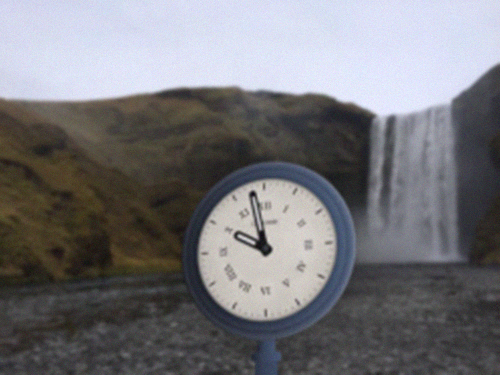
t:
**9:58**
